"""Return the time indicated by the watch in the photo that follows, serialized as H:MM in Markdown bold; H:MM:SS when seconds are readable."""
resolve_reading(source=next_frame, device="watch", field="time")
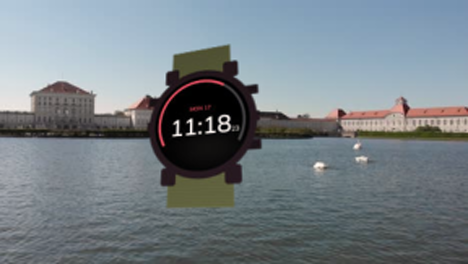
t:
**11:18**
